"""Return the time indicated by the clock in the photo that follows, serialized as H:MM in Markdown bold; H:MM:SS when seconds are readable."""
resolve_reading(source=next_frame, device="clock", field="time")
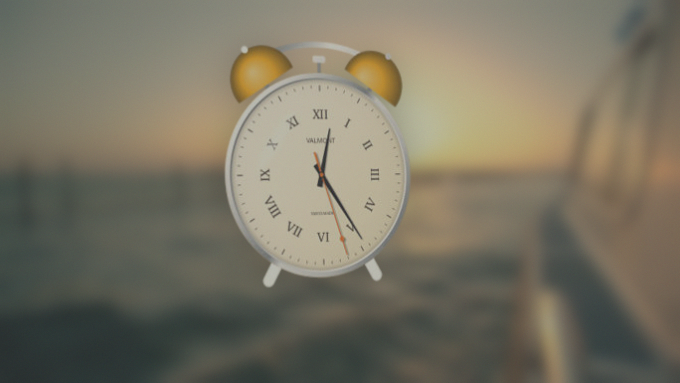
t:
**12:24:27**
